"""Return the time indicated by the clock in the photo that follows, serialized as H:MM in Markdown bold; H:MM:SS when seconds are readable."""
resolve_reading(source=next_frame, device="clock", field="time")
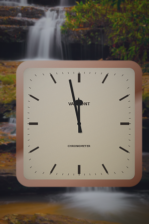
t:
**11:58**
